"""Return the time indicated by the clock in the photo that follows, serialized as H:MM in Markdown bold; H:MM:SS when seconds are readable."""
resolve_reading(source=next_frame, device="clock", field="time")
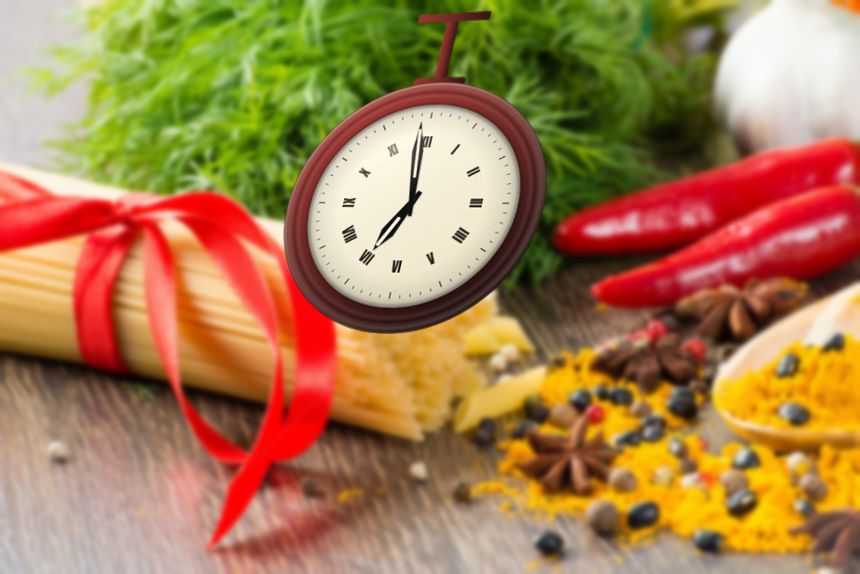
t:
**6:59**
